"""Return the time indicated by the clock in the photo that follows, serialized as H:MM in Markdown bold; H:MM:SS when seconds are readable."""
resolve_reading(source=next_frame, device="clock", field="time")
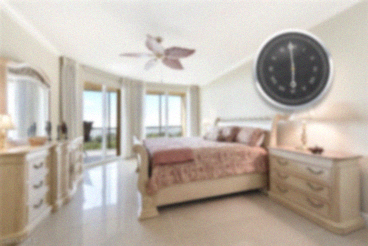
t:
**5:59**
